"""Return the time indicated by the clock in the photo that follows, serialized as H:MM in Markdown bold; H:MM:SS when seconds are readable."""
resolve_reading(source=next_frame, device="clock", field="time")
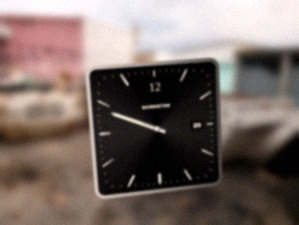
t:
**9:49**
